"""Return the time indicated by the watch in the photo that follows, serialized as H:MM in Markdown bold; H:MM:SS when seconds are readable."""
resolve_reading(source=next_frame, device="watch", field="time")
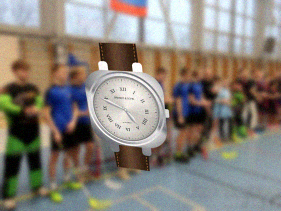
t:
**4:49**
